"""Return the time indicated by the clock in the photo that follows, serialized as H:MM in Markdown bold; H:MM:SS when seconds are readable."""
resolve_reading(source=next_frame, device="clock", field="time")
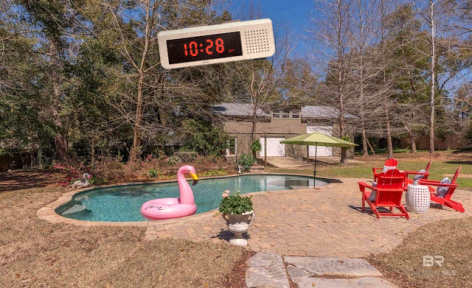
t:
**10:28**
